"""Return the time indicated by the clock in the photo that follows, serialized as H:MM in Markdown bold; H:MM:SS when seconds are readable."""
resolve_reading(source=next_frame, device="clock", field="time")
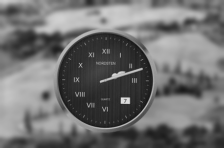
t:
**2:12**
